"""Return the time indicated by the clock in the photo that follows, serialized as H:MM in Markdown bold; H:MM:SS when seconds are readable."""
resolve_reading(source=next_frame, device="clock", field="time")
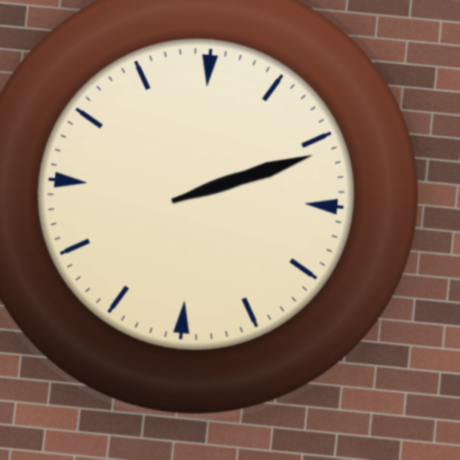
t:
**2:11**
